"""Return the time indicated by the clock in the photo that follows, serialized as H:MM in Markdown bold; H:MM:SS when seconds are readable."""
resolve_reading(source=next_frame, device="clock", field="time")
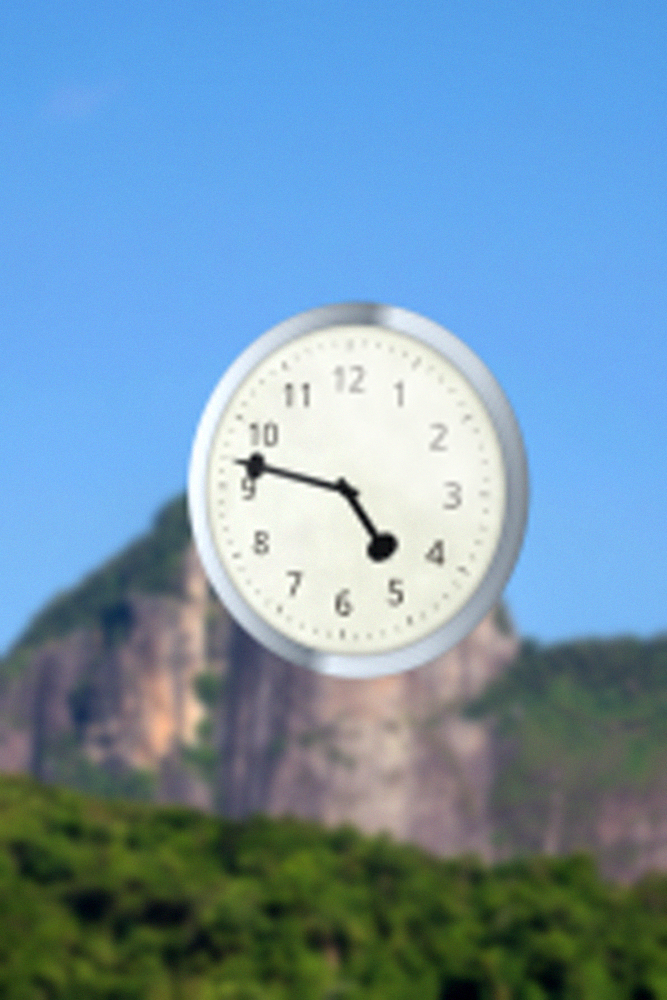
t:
**4:47**
